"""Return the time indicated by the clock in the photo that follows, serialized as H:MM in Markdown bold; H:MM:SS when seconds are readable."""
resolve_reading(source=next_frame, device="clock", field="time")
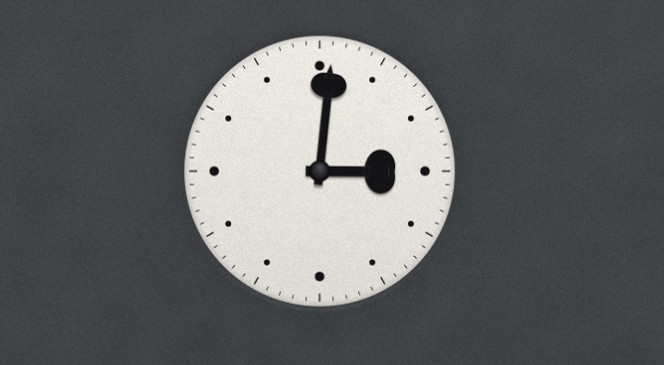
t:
**3:01**
